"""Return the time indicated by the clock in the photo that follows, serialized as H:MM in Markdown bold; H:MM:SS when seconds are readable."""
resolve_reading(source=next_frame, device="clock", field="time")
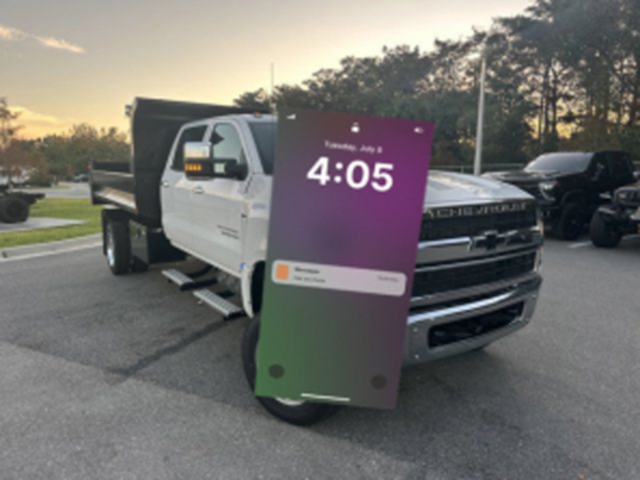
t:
**4:05**
